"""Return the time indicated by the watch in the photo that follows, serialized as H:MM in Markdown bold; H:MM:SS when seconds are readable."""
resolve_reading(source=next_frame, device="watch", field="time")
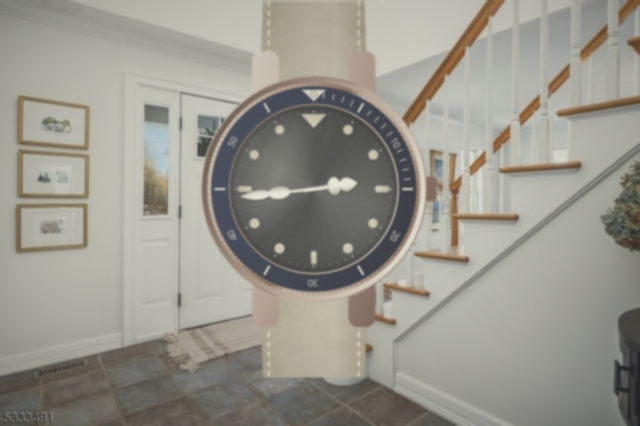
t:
**2:44**
